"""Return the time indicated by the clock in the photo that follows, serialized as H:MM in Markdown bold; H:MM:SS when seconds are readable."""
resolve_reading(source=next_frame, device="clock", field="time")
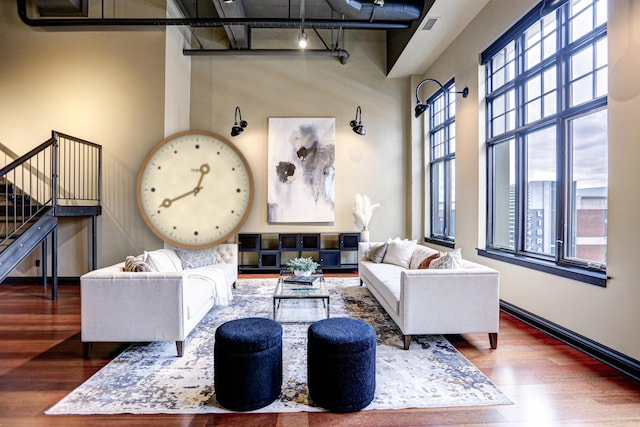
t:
**12:41**
